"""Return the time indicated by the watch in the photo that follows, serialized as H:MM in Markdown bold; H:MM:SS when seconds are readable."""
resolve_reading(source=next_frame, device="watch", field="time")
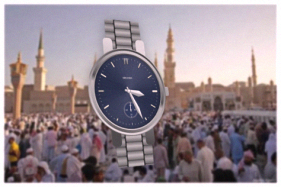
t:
**3:26**
